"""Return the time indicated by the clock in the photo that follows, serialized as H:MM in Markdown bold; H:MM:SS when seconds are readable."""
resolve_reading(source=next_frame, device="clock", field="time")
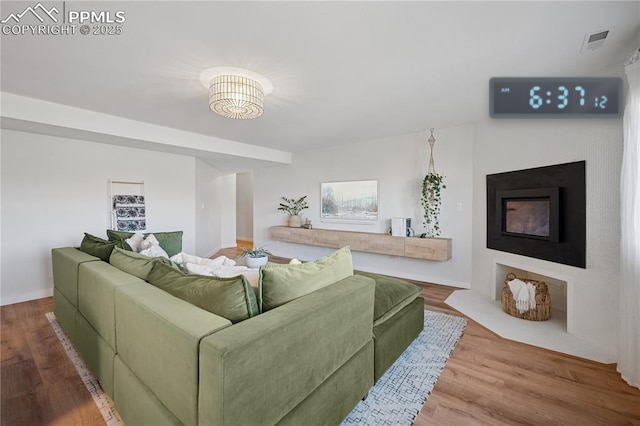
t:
**6:37:12**
